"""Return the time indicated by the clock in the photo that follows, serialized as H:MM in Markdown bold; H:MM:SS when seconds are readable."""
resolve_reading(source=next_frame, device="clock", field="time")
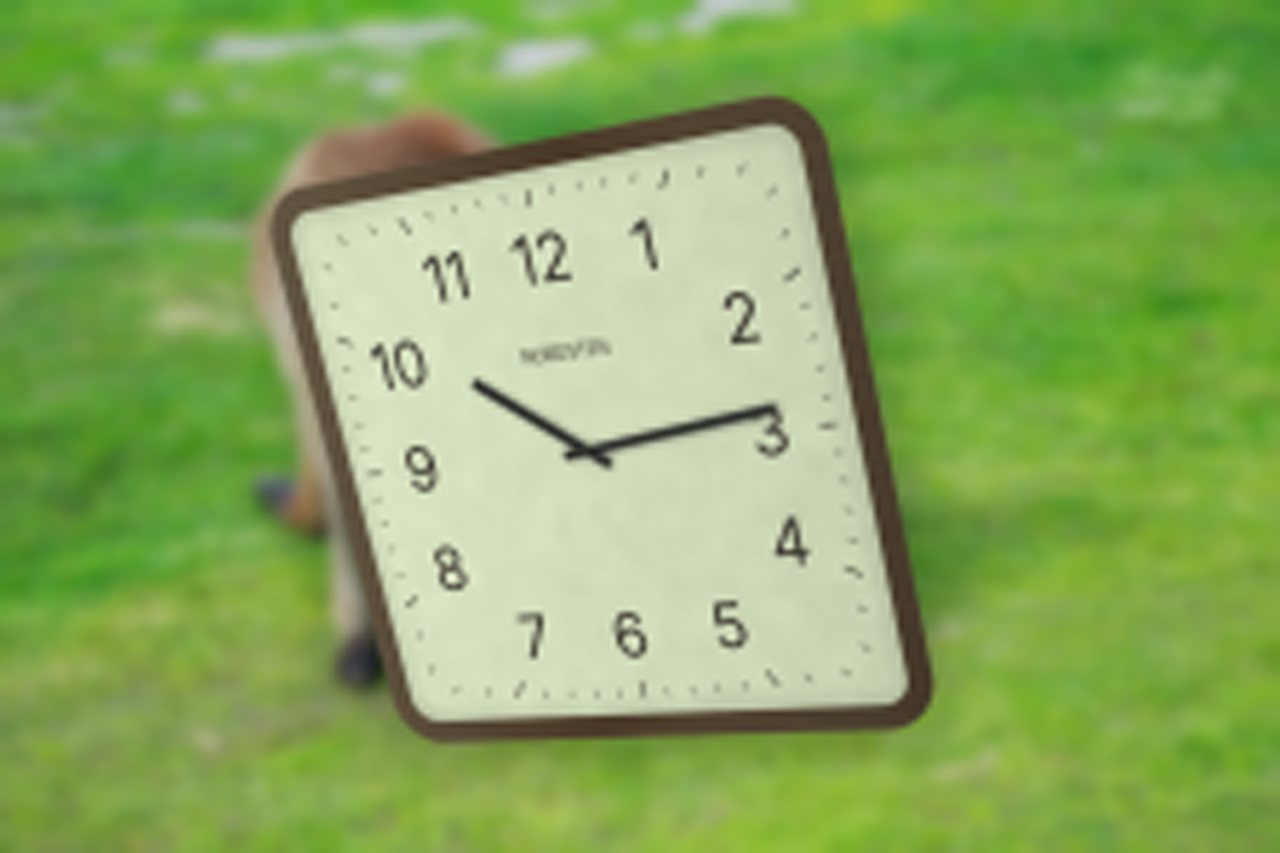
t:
**10:14**
